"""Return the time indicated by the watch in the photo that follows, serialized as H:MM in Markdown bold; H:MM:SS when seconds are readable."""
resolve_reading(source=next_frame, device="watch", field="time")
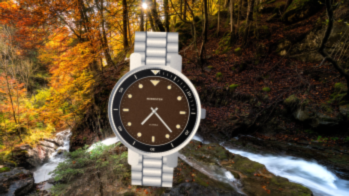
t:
**7:23**
